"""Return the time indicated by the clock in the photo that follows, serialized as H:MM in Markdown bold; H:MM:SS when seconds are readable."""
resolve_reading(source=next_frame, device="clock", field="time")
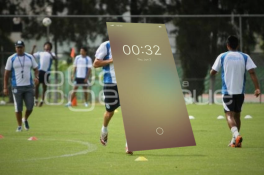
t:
**0:32**
